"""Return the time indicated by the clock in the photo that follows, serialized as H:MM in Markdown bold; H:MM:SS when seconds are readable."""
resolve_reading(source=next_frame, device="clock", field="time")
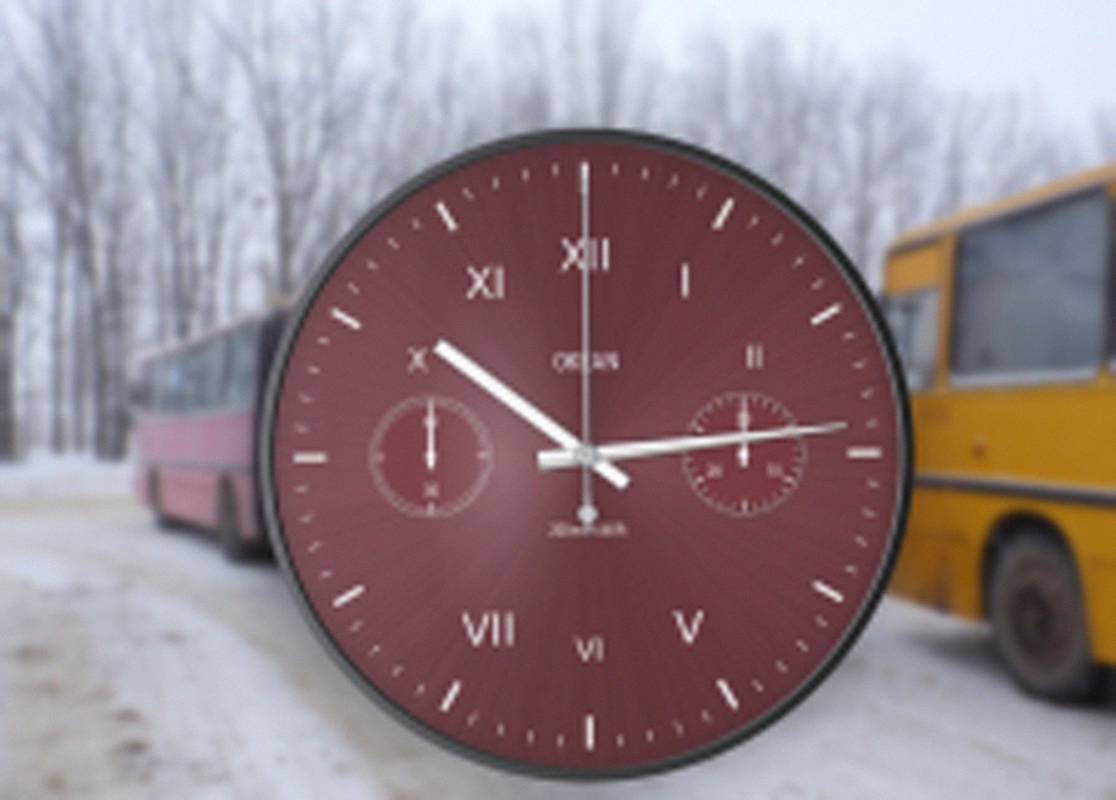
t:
**10:14**
